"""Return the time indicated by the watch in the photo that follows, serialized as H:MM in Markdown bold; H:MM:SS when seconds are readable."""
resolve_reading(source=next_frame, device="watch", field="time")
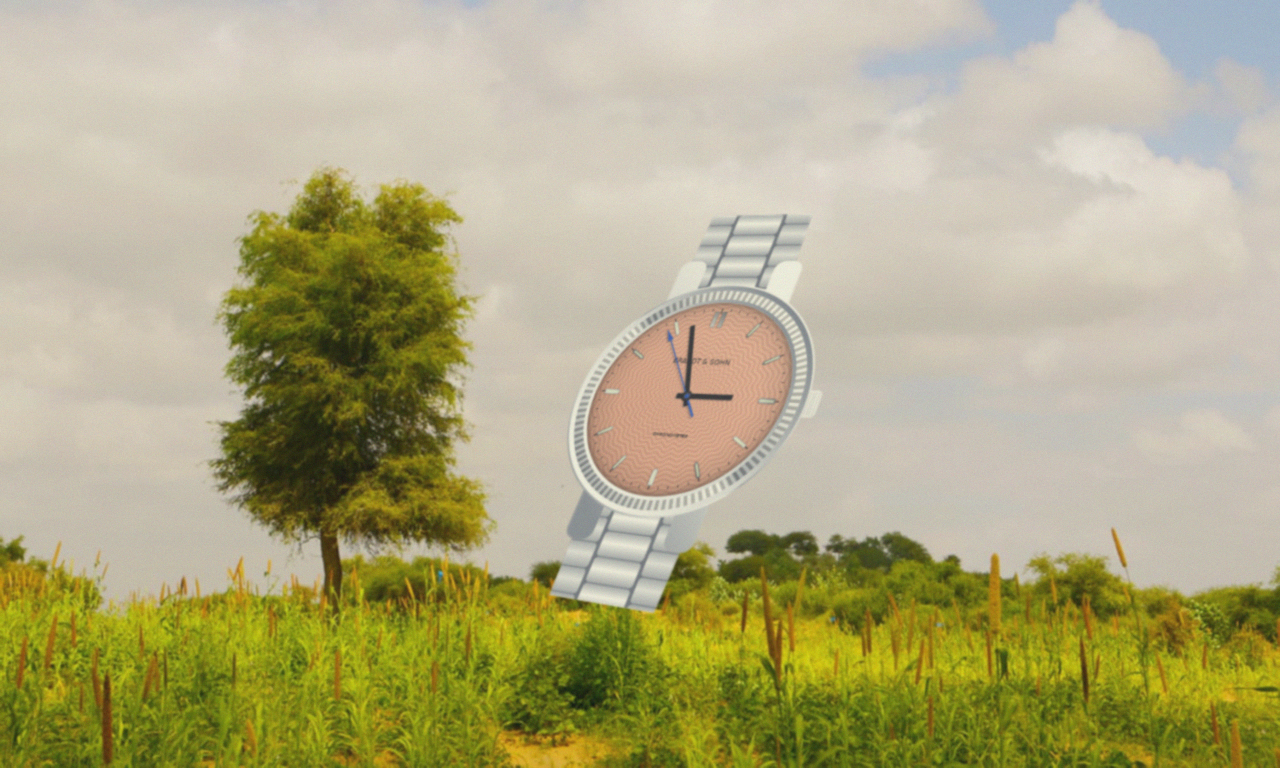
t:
**2:56:54**
